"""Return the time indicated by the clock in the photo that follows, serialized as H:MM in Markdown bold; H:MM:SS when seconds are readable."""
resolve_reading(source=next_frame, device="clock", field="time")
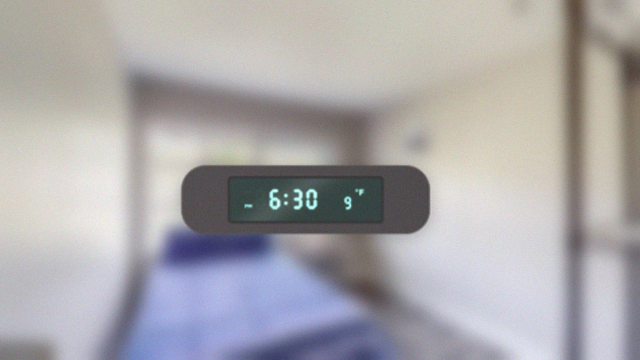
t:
**6:30**
